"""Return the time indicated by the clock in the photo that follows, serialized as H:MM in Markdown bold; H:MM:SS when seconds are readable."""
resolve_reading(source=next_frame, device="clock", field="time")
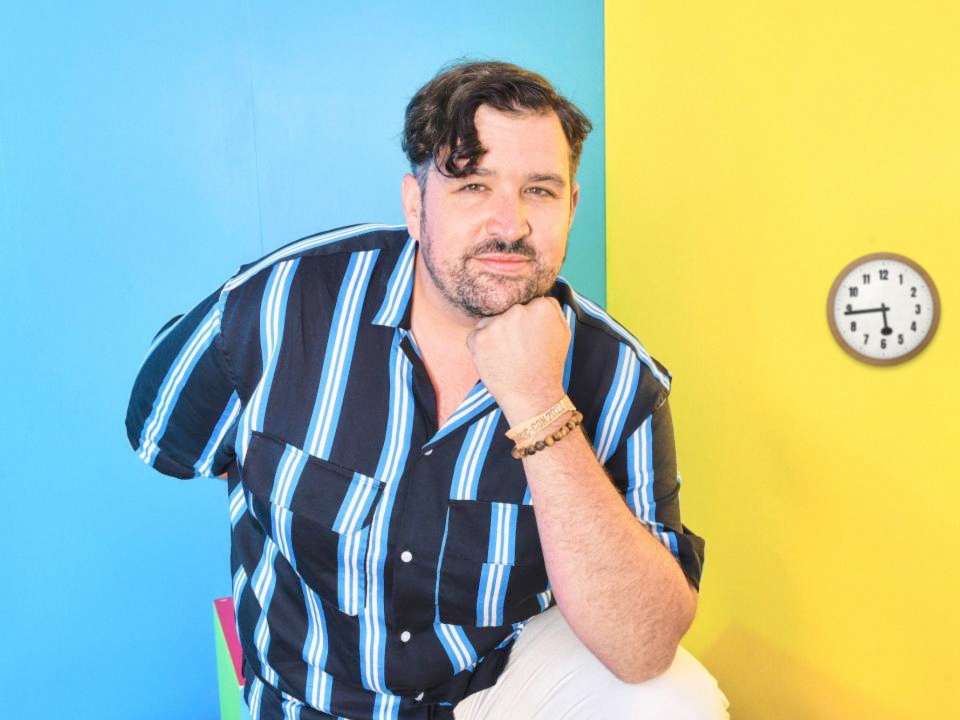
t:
**5:44**
